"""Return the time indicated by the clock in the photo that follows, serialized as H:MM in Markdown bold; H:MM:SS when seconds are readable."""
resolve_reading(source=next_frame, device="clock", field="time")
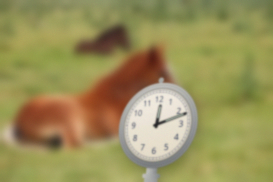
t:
**12:12**
